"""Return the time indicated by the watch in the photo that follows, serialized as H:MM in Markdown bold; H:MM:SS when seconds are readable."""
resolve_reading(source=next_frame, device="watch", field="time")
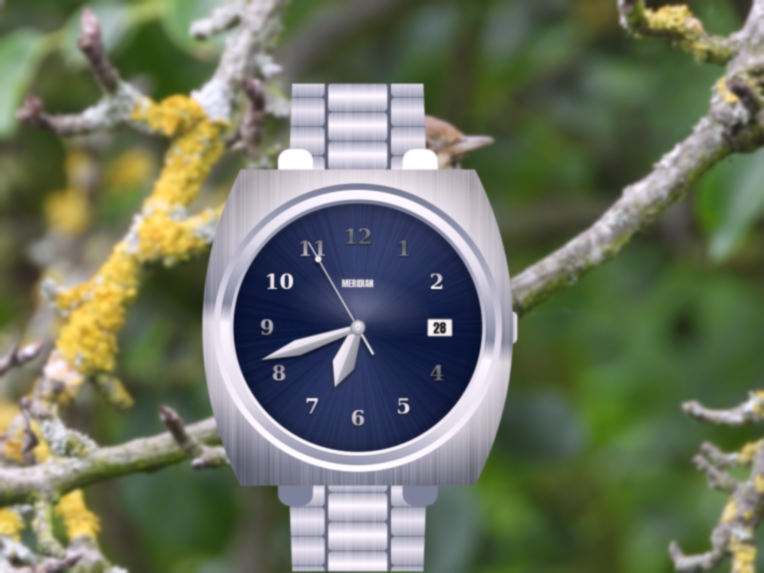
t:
**6:41:55**
